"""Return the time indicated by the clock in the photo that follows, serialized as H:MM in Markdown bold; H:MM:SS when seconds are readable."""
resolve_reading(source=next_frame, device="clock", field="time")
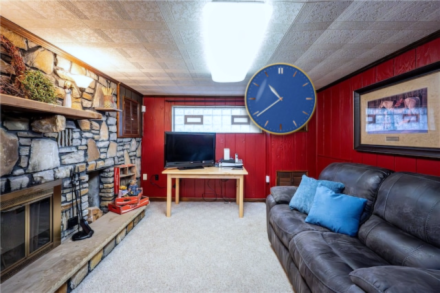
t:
**10:39**
